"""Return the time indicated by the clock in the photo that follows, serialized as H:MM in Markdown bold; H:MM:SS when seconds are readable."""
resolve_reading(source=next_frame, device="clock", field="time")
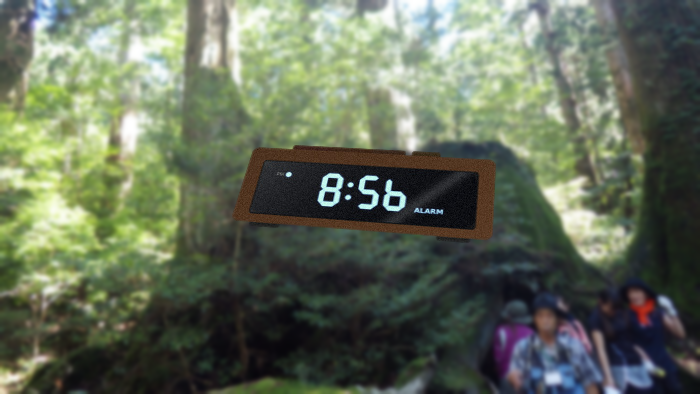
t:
**8:56**
